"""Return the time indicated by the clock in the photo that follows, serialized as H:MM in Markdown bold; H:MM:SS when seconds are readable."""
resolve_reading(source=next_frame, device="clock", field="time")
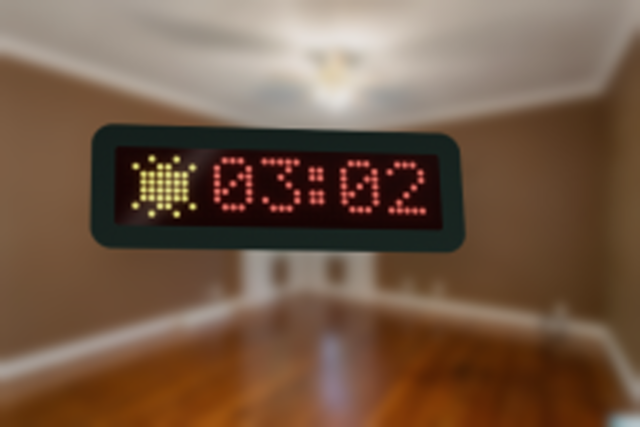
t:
**3:02**
